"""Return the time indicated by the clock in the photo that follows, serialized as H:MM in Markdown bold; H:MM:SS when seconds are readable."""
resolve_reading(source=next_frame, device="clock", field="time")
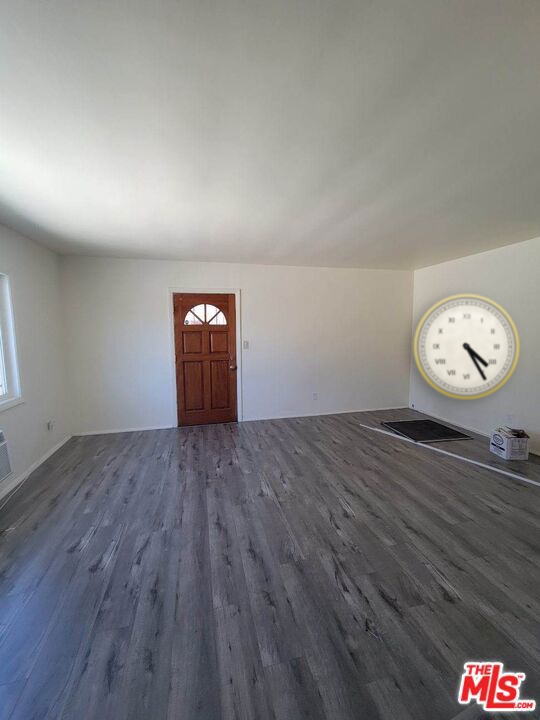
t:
**4:25**
